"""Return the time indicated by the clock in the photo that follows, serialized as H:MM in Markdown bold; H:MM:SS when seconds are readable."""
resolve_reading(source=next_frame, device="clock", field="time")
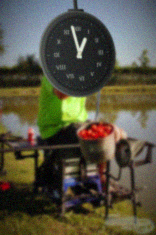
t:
**12:58**
